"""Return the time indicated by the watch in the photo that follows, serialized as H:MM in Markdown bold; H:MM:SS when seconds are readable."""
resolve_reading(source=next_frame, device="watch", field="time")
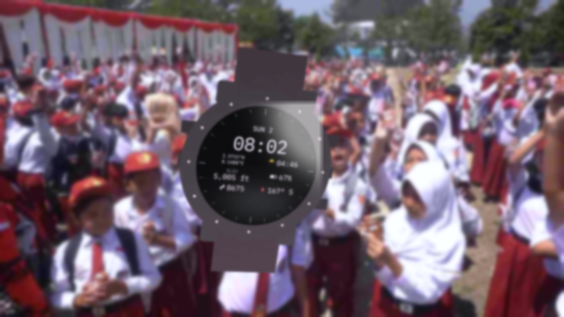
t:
**8:02**
